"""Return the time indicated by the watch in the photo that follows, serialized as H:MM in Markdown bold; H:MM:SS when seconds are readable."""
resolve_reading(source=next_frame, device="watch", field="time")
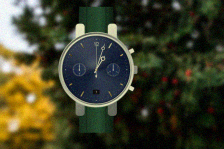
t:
**1:03**
